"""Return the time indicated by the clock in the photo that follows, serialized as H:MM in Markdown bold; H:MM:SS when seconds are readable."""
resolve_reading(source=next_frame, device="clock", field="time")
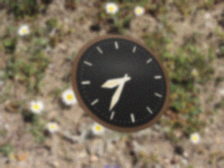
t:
**8:36**
